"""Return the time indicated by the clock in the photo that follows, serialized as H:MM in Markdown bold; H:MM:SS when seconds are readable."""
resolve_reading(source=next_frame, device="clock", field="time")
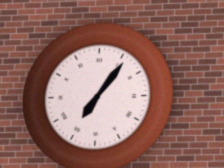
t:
**7:06**
